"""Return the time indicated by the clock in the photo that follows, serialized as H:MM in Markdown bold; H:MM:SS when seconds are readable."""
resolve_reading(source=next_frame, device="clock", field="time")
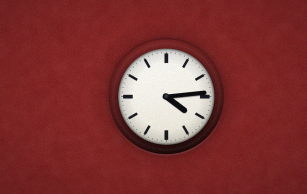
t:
**4:14**
